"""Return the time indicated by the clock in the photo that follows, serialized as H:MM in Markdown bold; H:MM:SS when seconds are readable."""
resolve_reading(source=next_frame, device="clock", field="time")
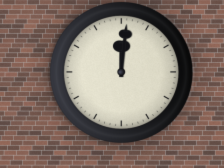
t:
**12:01**
